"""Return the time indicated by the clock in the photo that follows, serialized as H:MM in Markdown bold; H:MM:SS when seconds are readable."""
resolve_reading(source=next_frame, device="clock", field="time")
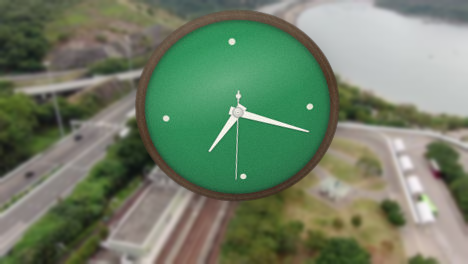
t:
**7:18:31**
